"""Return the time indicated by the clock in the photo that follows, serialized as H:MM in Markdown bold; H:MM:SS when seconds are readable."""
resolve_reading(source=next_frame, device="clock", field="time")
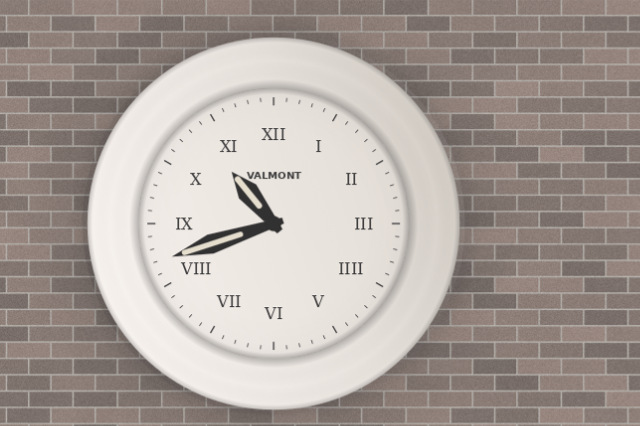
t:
**10:42**
